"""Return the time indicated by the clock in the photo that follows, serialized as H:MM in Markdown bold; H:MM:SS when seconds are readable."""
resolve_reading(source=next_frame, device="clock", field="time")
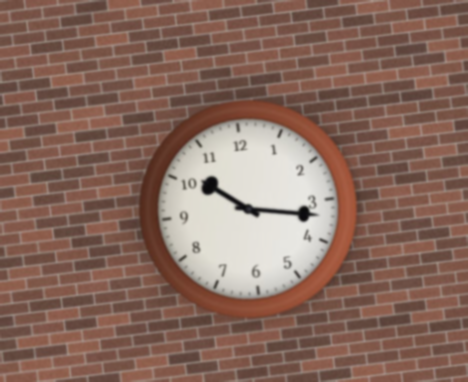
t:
**10:17**
